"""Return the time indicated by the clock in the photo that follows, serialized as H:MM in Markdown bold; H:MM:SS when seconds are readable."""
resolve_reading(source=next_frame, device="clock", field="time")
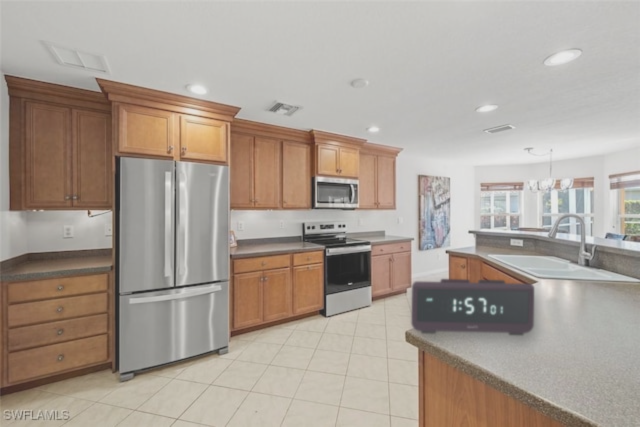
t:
**1:57**
